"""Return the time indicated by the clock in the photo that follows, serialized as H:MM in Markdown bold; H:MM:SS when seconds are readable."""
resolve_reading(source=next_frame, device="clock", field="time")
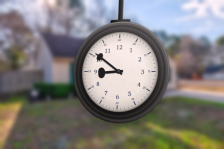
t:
**8:51**
